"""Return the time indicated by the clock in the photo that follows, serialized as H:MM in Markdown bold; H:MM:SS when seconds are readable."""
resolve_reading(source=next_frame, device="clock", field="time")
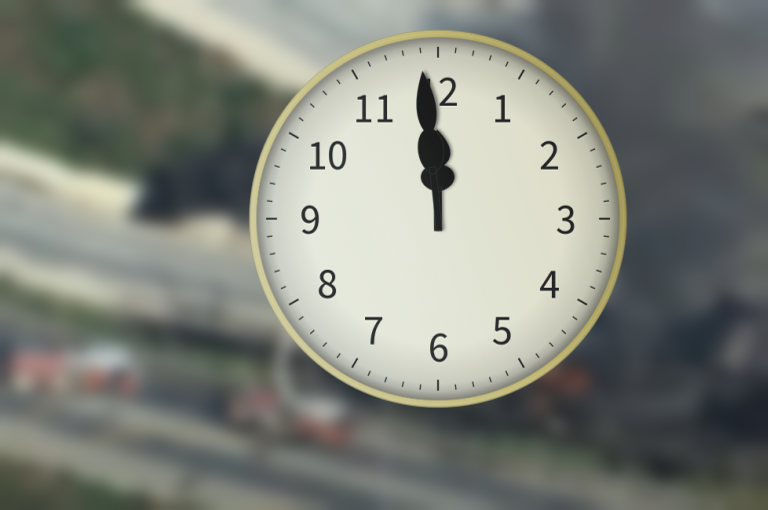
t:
**11:59**
